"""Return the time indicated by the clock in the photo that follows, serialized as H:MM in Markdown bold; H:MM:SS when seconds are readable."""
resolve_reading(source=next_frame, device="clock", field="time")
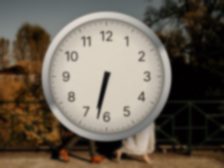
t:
**6:32**
